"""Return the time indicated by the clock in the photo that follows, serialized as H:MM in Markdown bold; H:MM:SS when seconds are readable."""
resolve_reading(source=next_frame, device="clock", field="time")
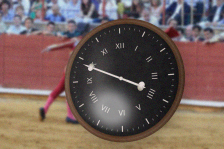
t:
**3:49**
